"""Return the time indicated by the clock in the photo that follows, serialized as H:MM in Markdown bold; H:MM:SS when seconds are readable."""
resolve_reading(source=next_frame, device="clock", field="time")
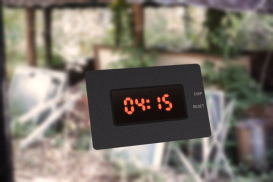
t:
**4:15**
